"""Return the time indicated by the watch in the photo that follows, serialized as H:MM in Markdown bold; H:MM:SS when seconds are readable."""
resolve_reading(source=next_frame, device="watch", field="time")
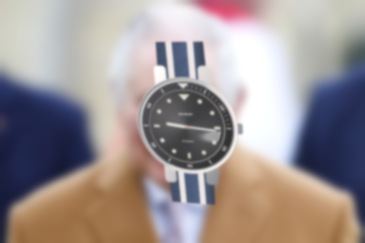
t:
**9:16**
